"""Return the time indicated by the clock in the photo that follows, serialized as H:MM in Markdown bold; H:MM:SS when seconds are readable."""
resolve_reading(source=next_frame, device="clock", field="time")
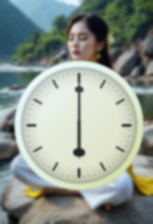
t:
**6:00**
